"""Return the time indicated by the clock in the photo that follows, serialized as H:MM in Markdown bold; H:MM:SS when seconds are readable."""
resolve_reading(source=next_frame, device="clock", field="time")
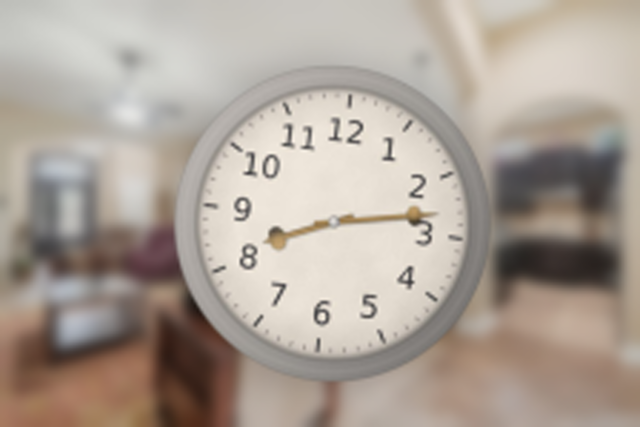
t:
**8:13**
